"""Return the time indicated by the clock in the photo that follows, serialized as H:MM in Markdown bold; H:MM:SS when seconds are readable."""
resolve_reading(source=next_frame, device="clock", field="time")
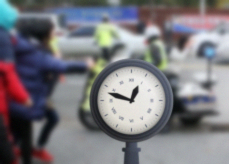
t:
**12:48**
